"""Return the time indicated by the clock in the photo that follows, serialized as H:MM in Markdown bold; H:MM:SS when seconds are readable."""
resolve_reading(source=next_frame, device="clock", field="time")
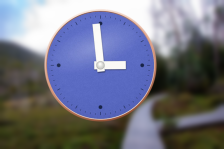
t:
**2:59**
